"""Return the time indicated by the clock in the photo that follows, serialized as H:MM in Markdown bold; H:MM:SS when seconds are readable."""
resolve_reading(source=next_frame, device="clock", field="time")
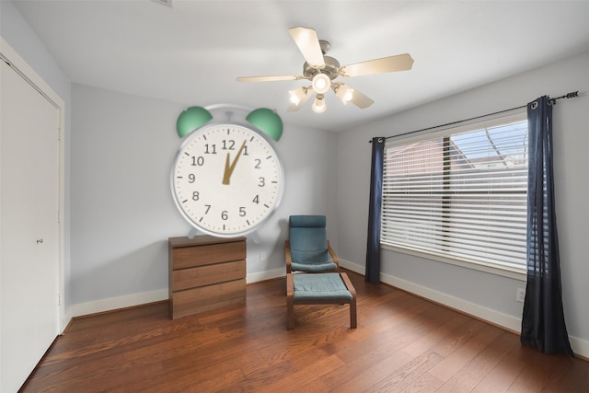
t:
**12:04**
